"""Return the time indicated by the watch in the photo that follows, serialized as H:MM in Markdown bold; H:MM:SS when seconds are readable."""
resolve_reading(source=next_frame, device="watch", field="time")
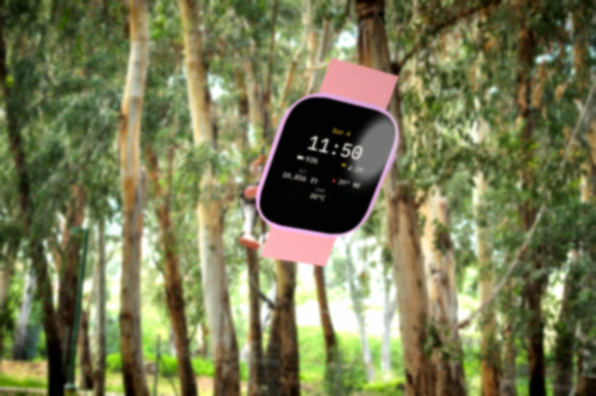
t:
**11:50**
